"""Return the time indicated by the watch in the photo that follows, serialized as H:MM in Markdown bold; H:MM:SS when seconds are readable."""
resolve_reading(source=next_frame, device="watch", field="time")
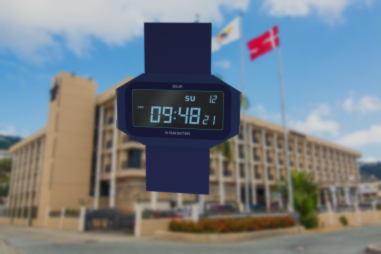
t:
**9:48:21**
